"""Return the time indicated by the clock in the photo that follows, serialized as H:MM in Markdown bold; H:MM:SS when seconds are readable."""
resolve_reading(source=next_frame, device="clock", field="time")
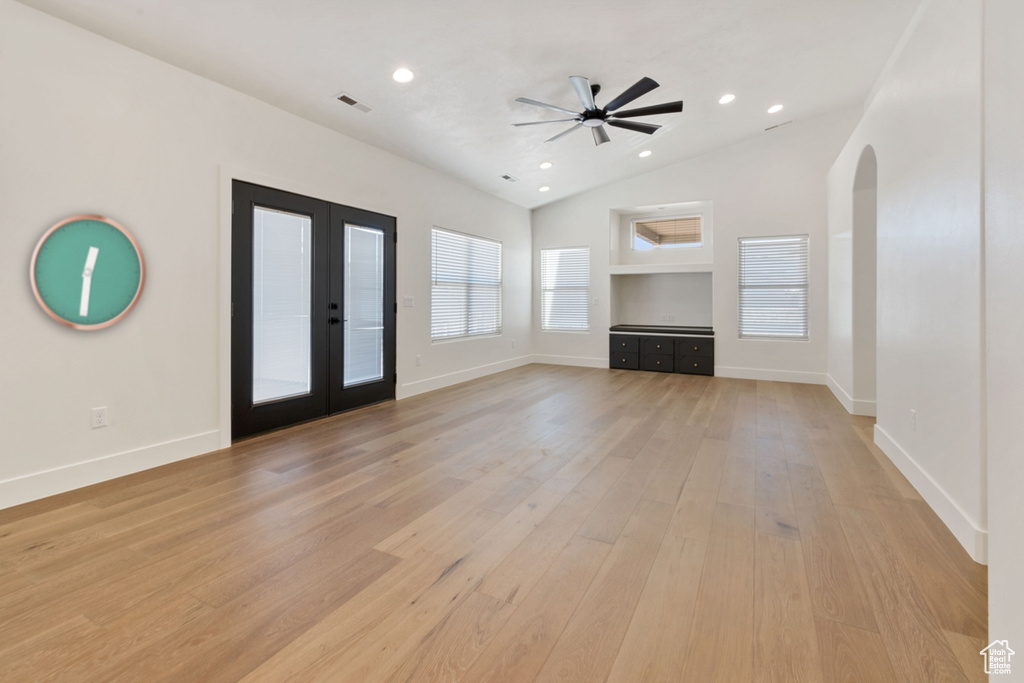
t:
**12:31**
